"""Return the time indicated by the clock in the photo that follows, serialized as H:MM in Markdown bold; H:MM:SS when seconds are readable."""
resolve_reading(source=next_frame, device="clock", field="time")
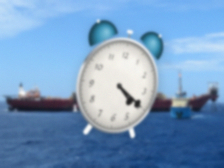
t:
**4:20**
